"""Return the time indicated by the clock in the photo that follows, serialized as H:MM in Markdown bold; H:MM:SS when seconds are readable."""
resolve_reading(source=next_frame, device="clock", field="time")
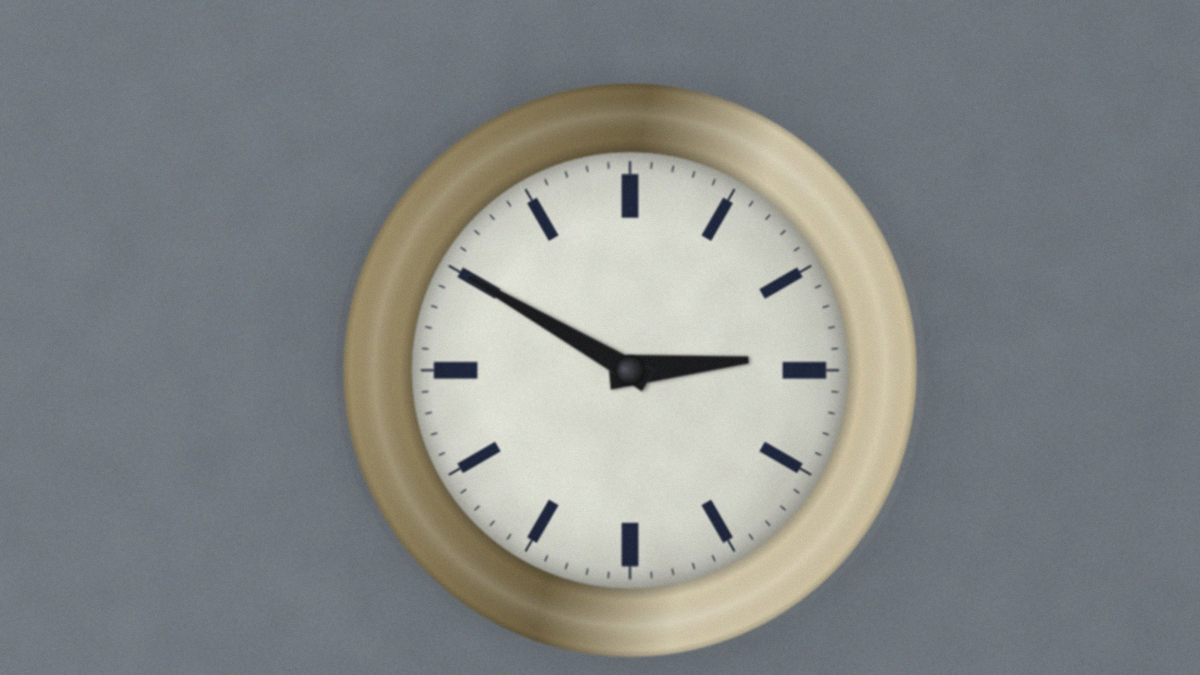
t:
**2:50**
